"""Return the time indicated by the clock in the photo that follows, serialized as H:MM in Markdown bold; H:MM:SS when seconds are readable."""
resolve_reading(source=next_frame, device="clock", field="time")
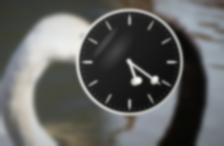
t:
**5:21**
